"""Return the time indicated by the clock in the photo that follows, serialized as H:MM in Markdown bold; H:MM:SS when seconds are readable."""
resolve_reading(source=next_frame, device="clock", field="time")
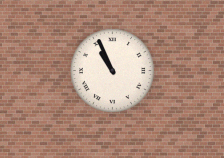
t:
**10:56**
